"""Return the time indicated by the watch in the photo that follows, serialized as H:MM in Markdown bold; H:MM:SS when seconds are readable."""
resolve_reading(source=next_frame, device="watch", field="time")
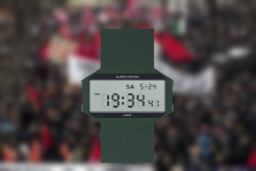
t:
**19:34:41**
